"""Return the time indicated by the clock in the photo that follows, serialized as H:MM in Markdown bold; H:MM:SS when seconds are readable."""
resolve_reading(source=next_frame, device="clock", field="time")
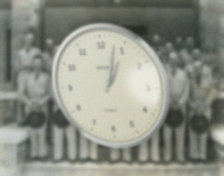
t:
**1:03**
